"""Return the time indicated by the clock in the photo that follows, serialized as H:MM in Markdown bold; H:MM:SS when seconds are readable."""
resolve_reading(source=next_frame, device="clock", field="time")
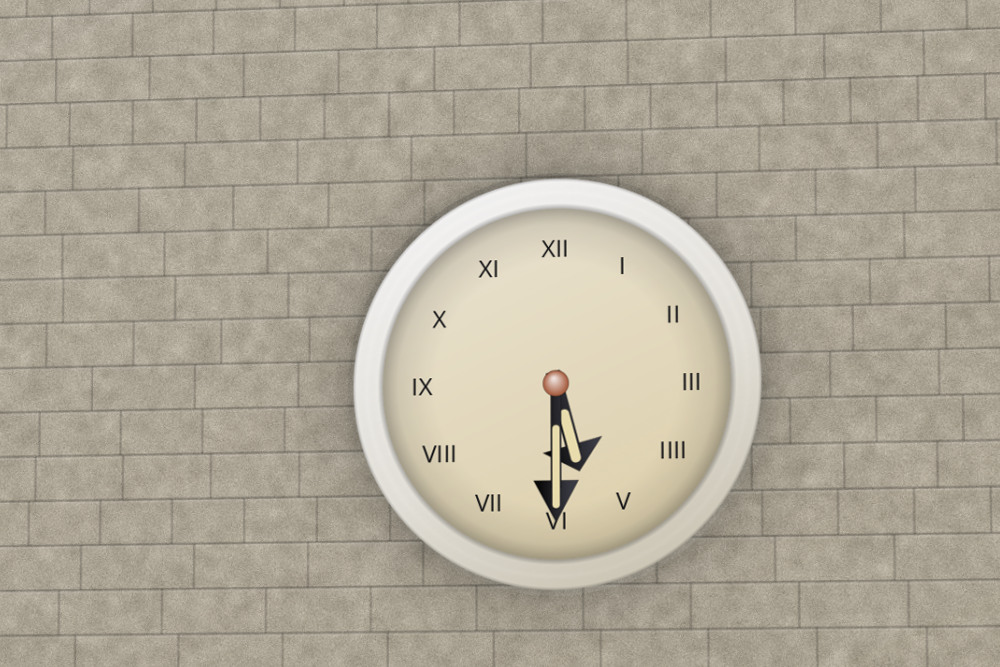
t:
**5:30**
